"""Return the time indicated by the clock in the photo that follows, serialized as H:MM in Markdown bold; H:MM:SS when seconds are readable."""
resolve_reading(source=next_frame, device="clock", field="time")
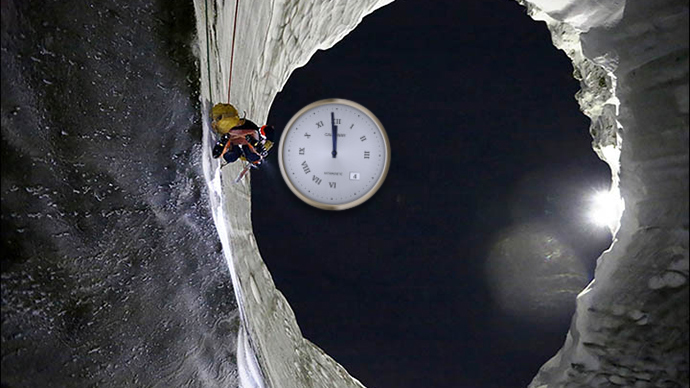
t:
**11:59**
